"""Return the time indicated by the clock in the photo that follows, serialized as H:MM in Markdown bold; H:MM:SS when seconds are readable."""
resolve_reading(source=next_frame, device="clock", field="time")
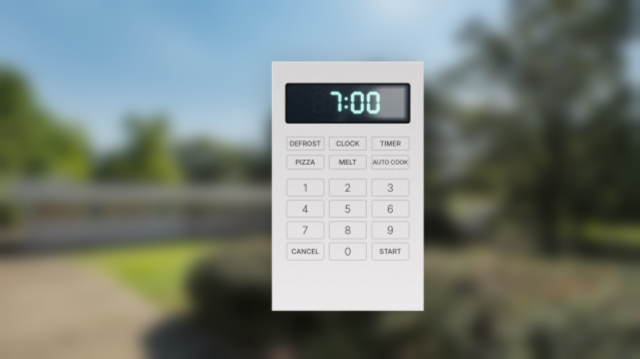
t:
**7:00**
